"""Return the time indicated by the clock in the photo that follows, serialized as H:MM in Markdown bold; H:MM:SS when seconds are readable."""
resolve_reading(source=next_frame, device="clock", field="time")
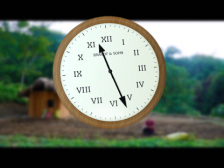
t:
**11:27**
